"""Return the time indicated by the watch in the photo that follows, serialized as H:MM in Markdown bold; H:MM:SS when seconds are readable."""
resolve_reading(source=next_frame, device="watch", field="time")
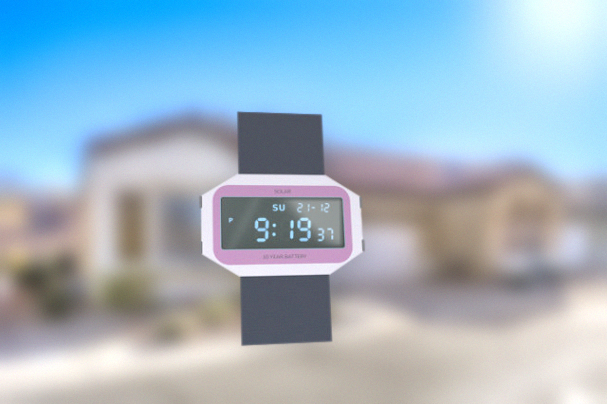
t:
**9:19:37**
